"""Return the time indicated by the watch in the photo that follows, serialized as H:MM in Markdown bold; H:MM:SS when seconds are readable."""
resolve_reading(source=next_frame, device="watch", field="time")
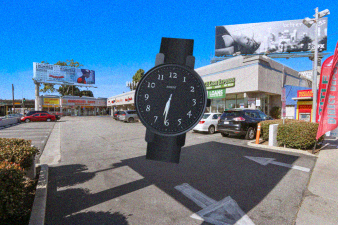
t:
**6:31**
